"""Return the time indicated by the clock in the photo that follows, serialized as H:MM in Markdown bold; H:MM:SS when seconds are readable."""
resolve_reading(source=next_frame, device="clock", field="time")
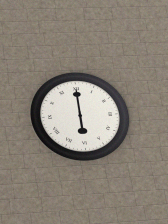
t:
**6:00**
